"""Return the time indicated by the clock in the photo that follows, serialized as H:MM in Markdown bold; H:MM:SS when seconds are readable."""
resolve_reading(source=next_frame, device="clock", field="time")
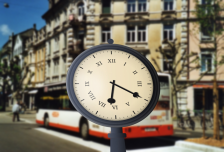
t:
**6:20**
